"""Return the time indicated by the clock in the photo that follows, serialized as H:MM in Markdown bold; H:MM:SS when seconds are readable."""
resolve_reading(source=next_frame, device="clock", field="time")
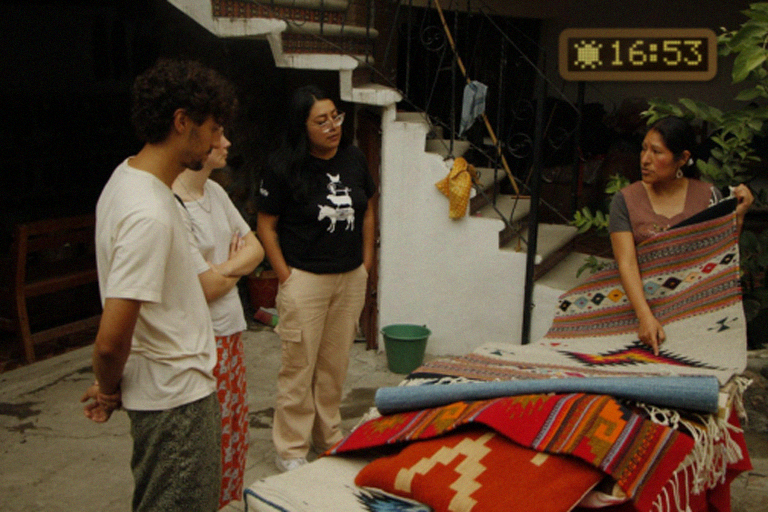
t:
**16:53**
